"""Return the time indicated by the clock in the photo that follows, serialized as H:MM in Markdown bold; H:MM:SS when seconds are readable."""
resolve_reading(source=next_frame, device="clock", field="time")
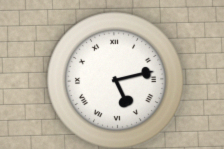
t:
**5:13**
